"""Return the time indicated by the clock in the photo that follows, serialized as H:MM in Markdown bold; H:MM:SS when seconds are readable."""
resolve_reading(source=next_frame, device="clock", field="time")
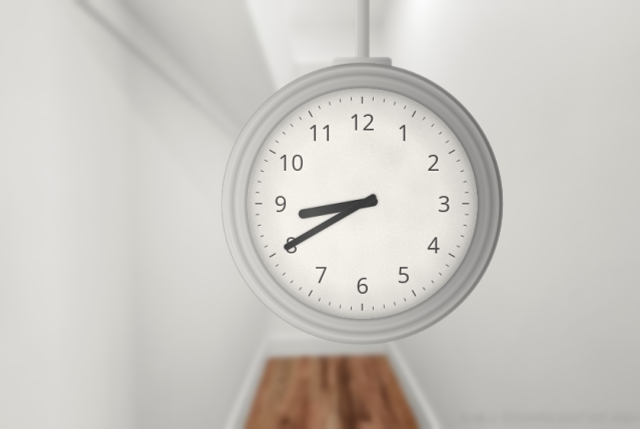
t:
**8:40**
